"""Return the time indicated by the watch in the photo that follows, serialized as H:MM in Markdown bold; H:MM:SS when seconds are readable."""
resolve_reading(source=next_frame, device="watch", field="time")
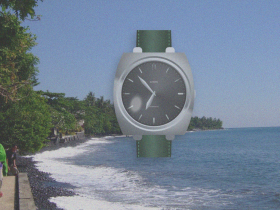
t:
**6:53**
